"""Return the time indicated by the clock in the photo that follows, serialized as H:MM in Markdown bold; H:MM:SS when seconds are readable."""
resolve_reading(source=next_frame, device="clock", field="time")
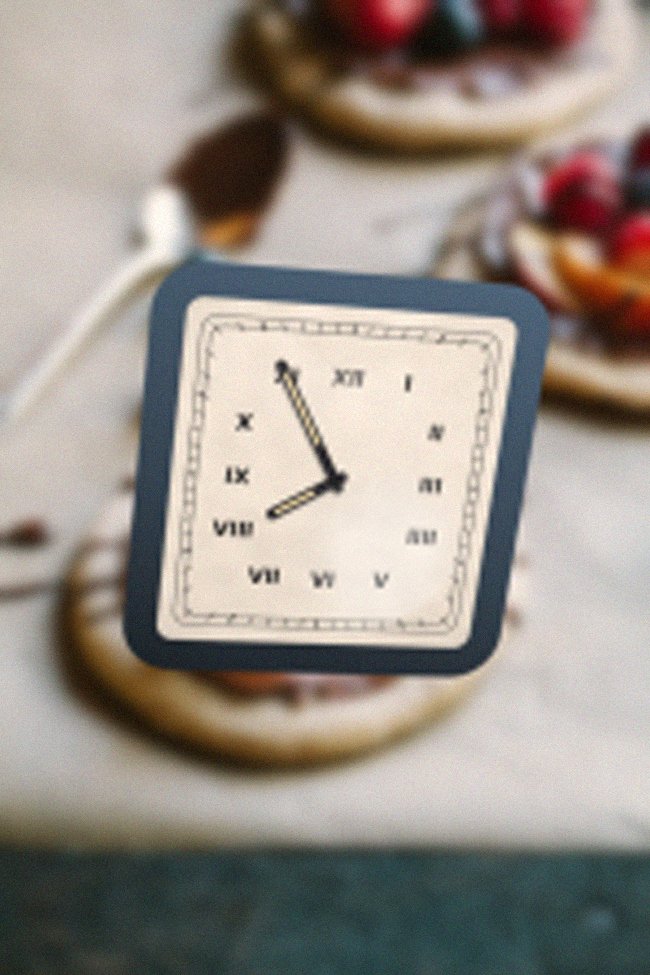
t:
**7:55**
